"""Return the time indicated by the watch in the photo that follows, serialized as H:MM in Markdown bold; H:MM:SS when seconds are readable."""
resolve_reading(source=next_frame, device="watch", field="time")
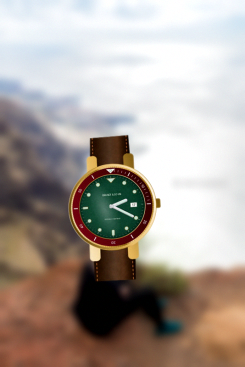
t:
**2:20**
